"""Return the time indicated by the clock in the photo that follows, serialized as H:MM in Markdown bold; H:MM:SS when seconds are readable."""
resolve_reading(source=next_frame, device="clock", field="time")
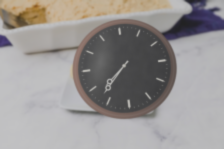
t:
**7:37**
